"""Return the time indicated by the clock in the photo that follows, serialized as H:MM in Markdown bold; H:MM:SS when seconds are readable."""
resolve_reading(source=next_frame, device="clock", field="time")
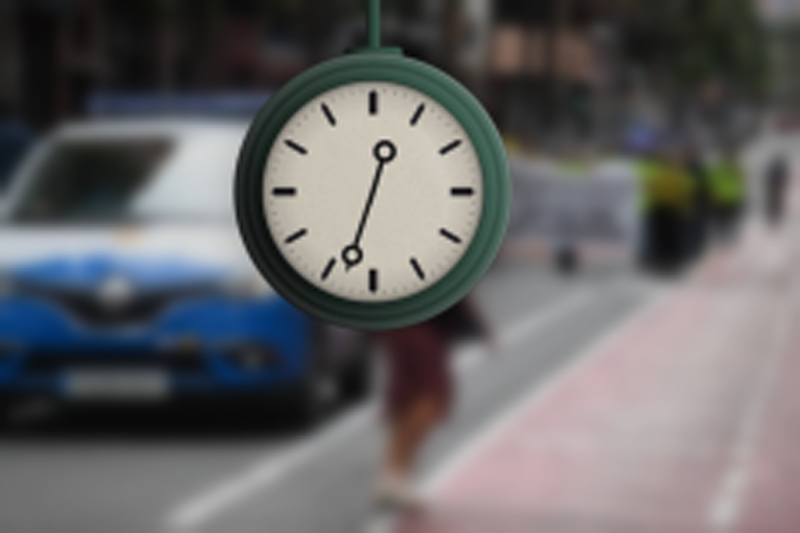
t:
**12:33**
